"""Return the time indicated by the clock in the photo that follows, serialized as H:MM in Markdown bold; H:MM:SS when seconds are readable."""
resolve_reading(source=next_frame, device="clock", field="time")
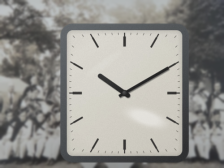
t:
**10:10**
